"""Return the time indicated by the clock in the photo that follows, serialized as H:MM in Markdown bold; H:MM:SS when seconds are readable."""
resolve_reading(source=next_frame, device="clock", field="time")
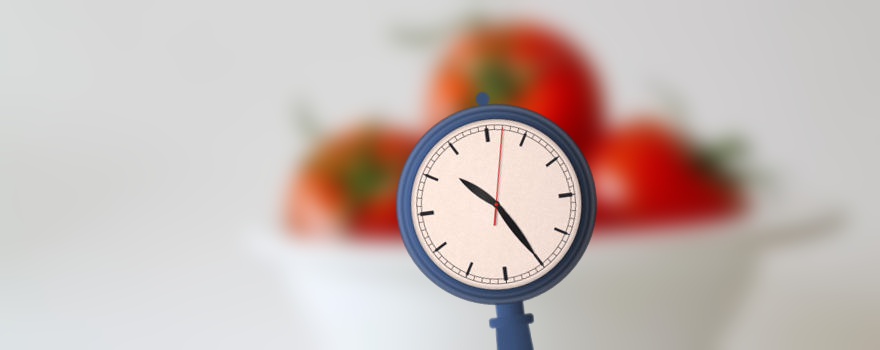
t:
**10:25:02**
